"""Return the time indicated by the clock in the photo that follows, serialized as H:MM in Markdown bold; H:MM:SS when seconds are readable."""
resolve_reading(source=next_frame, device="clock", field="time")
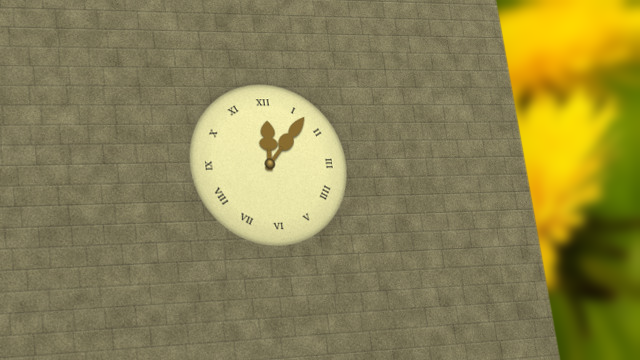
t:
**12:07**
